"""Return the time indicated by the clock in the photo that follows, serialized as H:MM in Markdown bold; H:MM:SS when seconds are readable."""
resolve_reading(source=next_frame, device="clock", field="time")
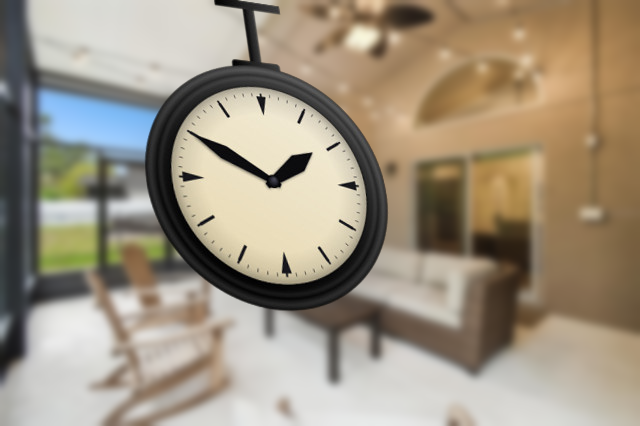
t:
**1:50**
